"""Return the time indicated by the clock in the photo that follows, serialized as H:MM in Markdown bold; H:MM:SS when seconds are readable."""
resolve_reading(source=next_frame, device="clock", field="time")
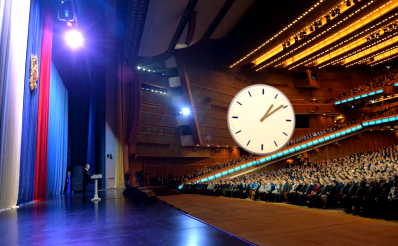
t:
**1:09**
